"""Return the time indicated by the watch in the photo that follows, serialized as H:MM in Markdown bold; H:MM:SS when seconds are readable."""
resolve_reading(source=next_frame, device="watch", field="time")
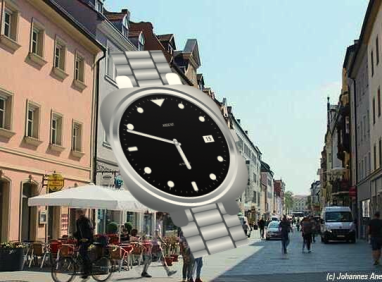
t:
**5:49**
